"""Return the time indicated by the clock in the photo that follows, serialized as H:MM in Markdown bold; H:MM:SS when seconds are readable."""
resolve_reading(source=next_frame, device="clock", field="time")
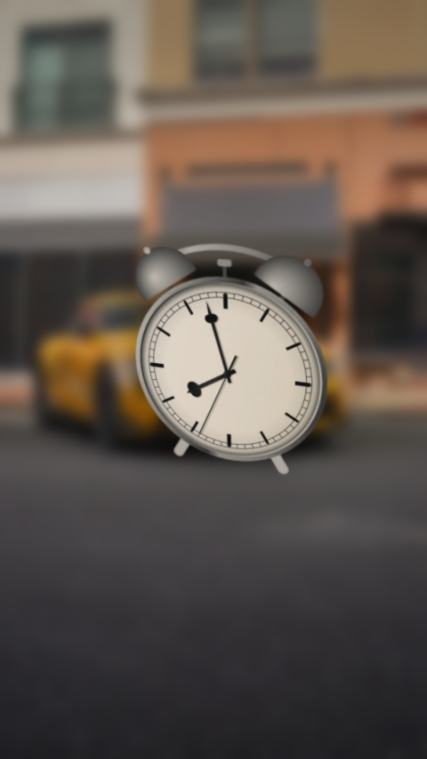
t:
**7:57:34**
